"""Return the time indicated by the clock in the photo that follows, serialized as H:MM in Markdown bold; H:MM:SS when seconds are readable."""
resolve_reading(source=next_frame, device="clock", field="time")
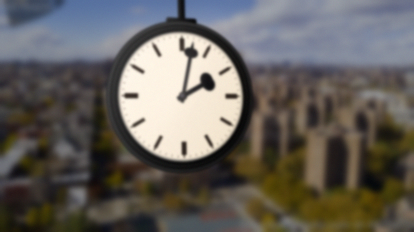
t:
**2:02**
